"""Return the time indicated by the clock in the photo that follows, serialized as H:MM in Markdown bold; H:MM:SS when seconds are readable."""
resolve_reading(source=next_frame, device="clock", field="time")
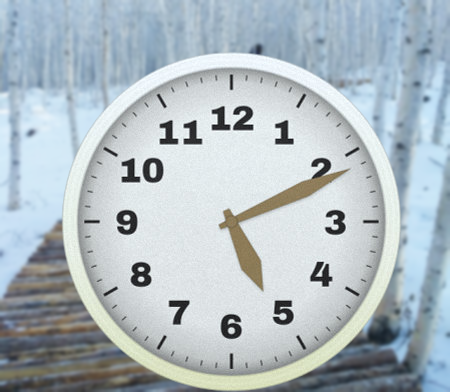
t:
**5:11**
